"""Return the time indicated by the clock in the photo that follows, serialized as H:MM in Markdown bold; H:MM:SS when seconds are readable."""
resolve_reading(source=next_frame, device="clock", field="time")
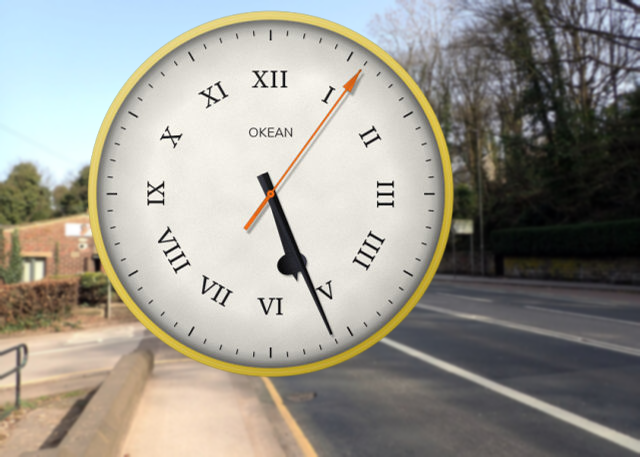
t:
**5:26:06**
